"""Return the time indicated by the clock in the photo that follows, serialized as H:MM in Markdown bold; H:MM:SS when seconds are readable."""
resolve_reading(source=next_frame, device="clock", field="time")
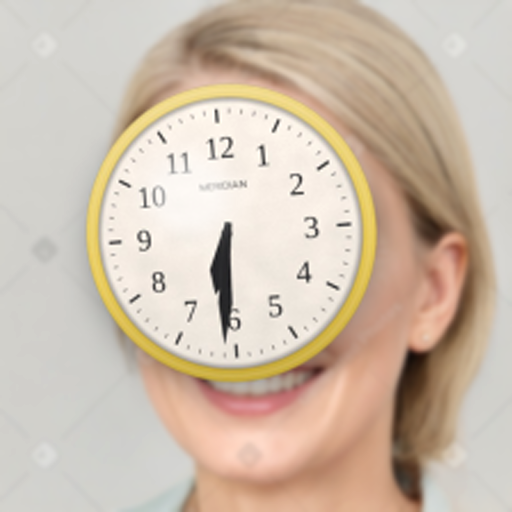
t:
**6:31**
